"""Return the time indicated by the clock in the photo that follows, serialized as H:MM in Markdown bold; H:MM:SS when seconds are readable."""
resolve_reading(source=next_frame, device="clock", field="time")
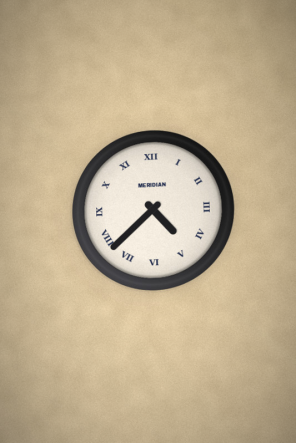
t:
**4:38**
